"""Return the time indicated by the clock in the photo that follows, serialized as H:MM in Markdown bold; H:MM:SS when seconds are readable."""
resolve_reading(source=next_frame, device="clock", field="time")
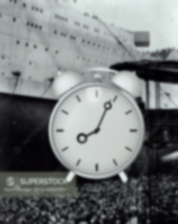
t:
**8:04**
